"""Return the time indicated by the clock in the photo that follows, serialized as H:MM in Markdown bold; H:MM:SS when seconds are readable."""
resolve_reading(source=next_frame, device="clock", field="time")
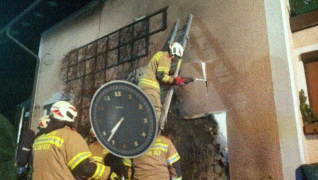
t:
**7:37**
